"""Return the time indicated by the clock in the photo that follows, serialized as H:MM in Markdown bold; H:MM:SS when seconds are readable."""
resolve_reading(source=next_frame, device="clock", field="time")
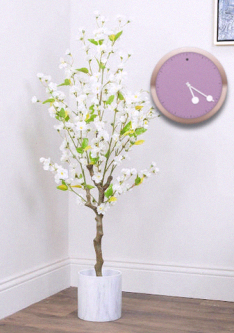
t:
**5:21**
